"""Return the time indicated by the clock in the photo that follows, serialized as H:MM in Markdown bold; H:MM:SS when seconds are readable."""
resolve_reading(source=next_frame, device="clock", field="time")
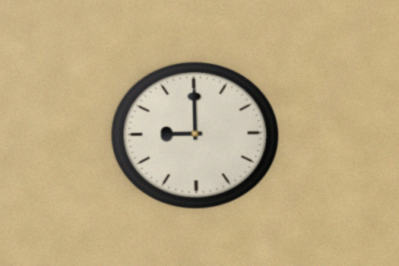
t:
**9:00**
